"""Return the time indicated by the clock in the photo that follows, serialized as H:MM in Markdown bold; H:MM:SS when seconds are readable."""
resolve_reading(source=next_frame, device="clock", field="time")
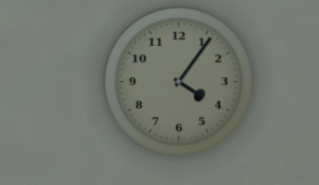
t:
**4:06**
